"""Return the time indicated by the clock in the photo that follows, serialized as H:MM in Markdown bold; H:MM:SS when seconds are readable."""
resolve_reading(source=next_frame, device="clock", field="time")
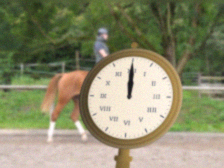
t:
**12:00**
